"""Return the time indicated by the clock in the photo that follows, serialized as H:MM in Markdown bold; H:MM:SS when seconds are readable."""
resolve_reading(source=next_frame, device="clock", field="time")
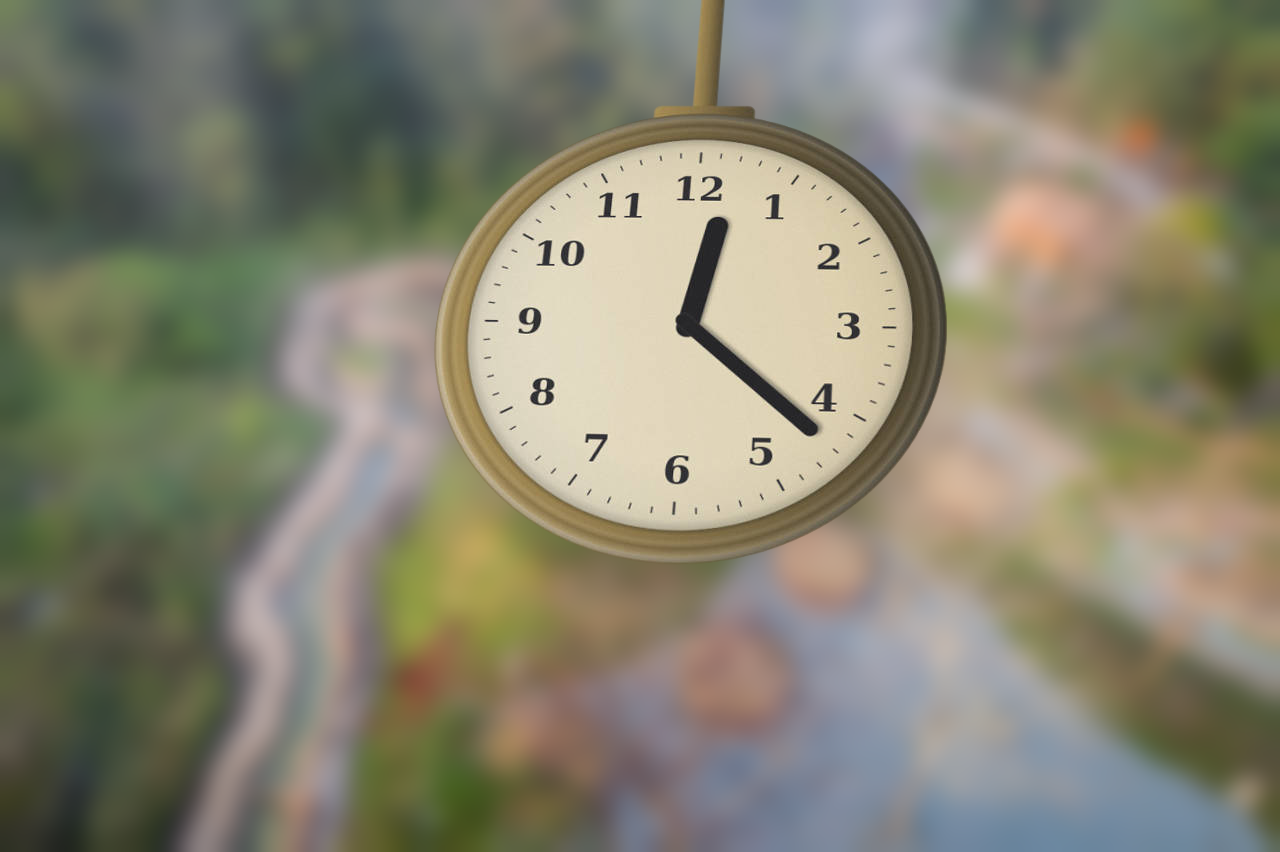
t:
**12:22**
